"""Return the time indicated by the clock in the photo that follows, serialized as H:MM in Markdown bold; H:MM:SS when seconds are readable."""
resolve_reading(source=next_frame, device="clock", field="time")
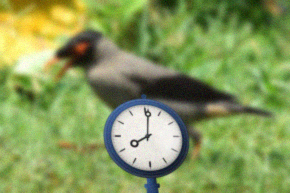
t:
**8:01**
